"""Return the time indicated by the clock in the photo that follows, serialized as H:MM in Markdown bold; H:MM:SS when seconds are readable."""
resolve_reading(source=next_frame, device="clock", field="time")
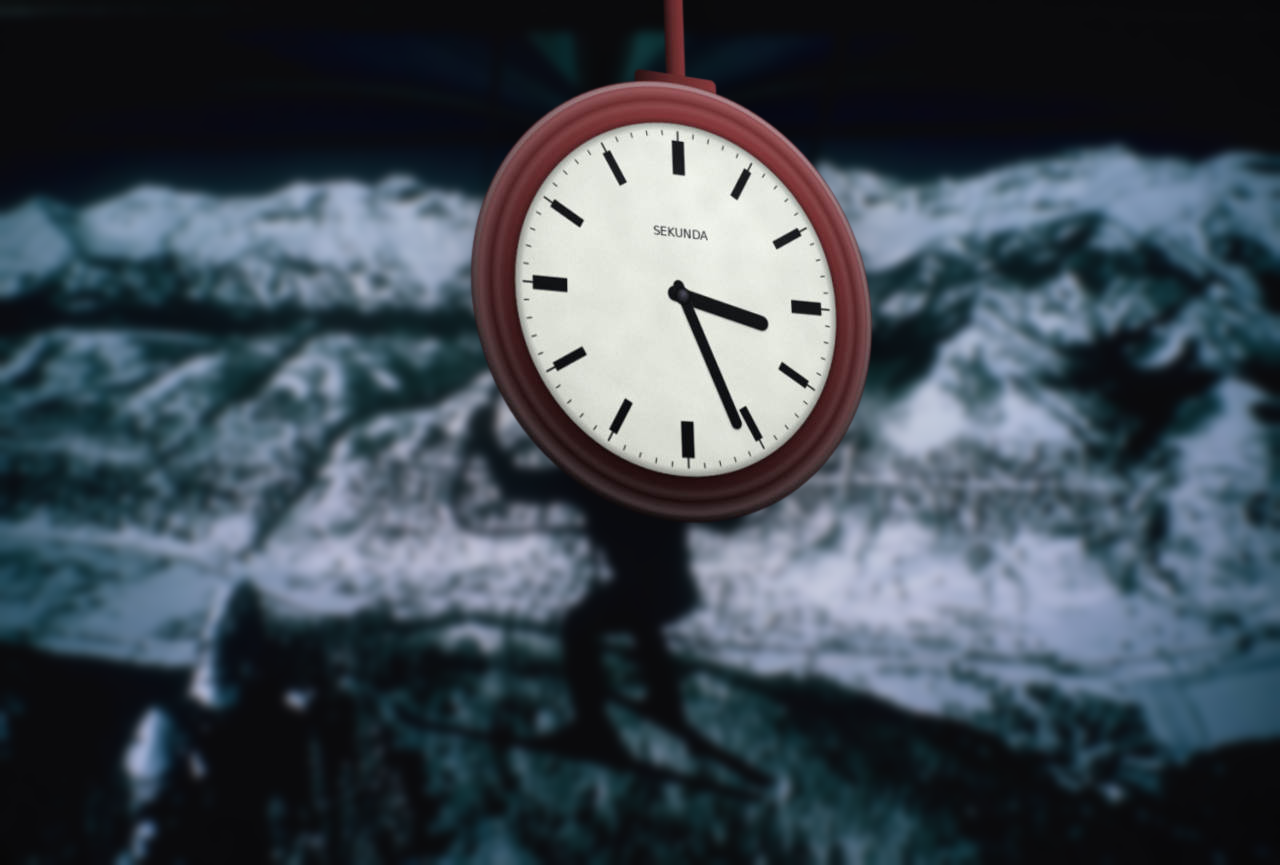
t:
**3:26**
